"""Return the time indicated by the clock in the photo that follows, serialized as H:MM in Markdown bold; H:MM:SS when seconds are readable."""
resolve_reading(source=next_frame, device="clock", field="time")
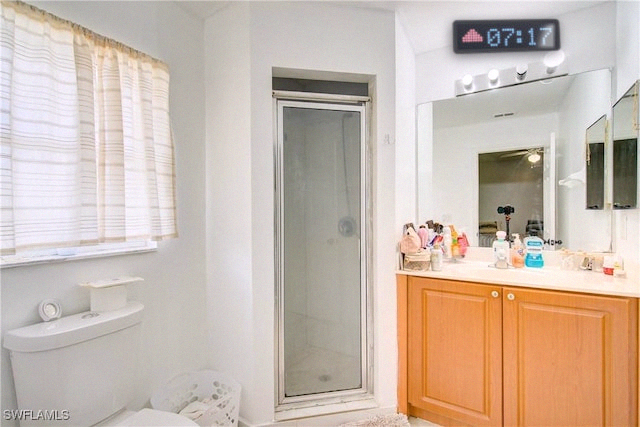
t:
**7:17**
